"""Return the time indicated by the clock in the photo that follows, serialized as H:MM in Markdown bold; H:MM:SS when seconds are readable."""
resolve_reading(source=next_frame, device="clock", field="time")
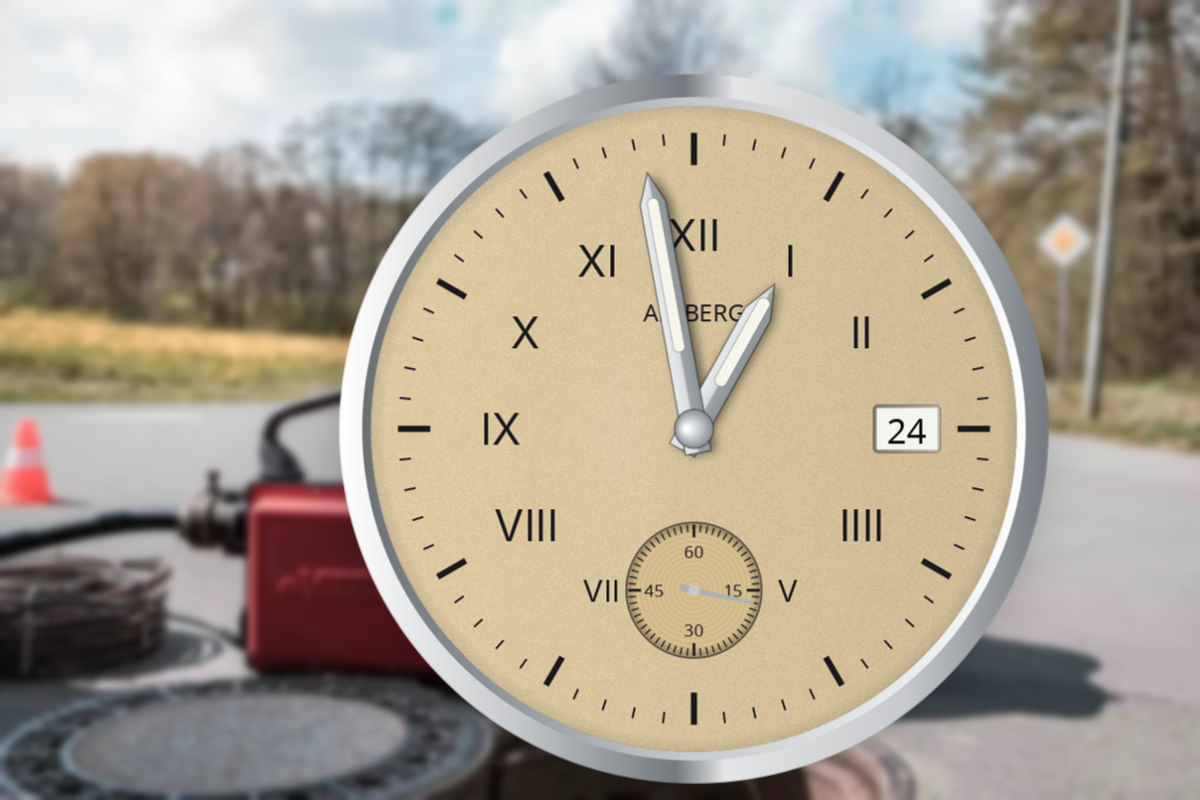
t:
**12:58:17**
